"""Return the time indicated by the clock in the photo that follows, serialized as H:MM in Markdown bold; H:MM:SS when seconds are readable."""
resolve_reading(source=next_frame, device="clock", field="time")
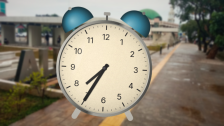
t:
**7:35**
